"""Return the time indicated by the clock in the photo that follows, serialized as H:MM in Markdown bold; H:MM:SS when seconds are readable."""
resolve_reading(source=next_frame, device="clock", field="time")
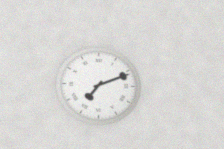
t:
**7:11**
